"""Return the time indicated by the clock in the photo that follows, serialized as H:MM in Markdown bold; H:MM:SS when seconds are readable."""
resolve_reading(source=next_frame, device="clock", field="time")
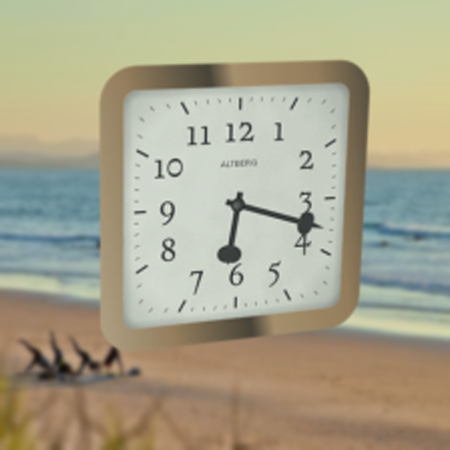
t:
**6:18**
